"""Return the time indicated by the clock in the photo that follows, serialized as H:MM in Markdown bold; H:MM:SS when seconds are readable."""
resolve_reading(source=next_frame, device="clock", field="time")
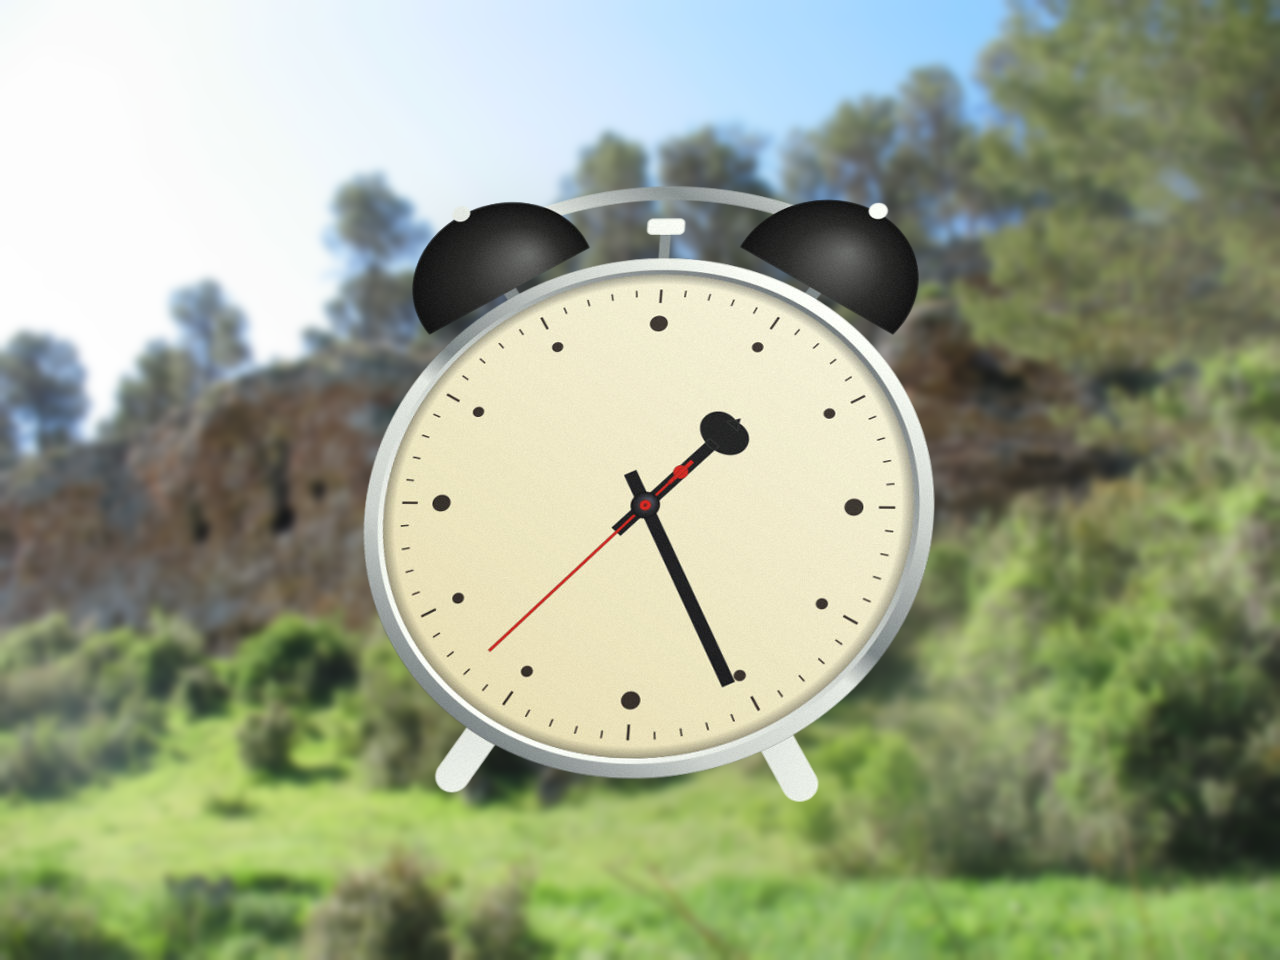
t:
**1:25:37**
